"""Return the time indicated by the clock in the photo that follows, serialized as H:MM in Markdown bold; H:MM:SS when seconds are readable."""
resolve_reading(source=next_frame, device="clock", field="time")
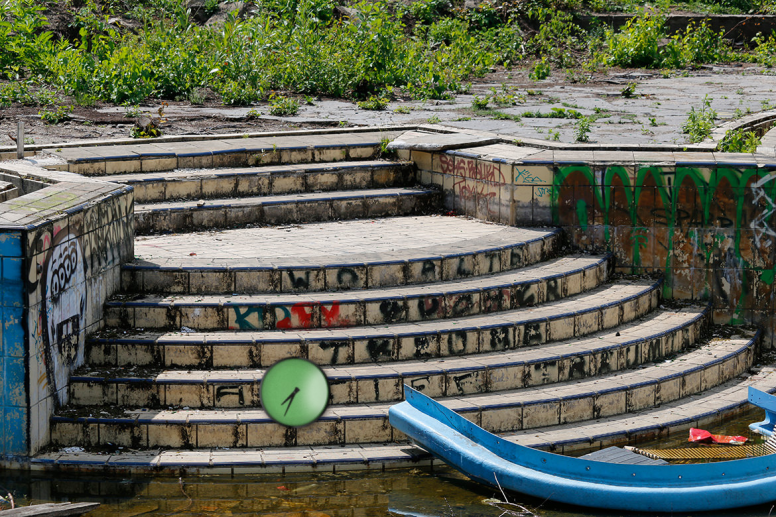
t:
**7:34**
